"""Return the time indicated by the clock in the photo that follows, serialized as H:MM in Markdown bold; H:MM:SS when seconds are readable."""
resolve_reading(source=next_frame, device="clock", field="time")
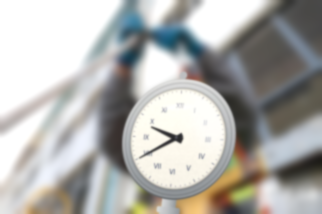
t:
**9:40**
